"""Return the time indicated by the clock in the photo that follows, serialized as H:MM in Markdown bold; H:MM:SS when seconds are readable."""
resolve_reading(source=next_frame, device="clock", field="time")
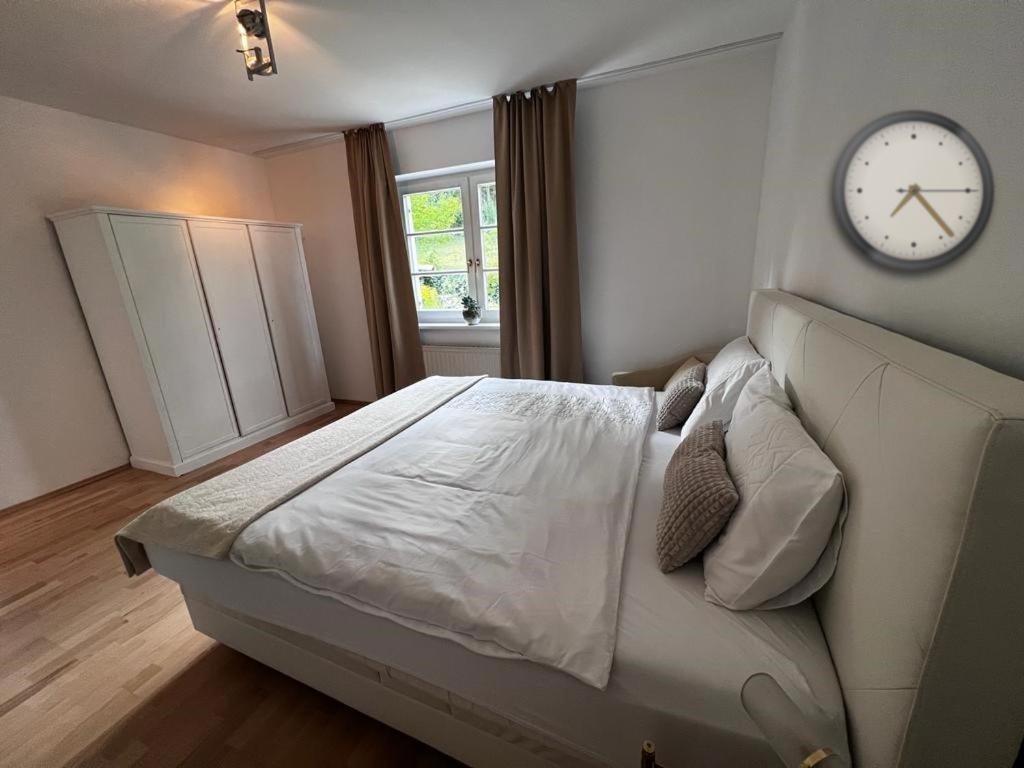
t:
**7:23:15**
